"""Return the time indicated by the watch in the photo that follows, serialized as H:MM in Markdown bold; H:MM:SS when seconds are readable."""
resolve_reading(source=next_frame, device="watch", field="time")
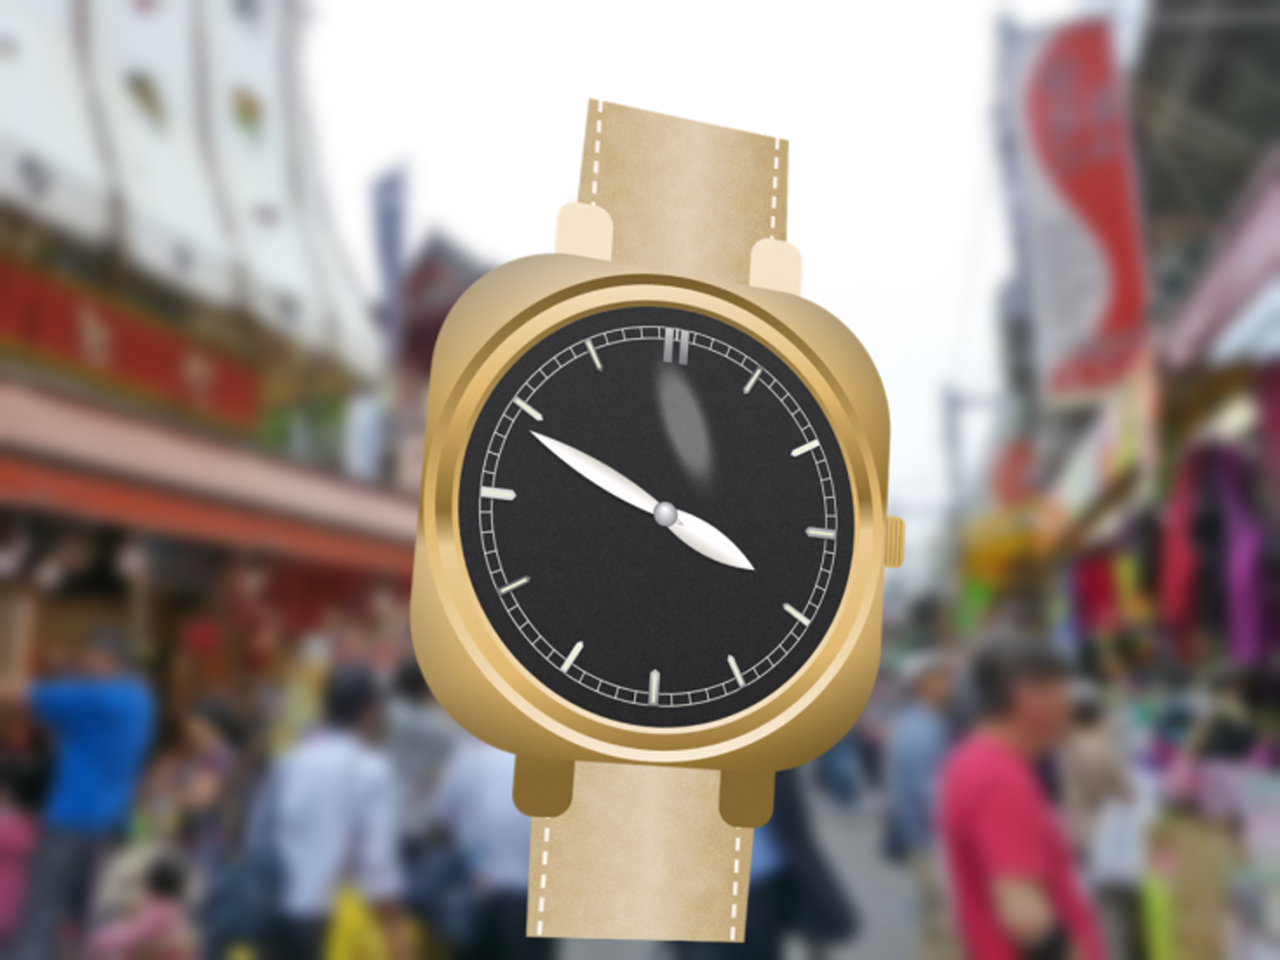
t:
**3:49**
